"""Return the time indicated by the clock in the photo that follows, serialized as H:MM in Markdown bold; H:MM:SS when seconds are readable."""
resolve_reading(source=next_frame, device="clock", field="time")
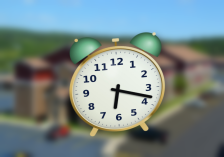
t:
**6:18**
